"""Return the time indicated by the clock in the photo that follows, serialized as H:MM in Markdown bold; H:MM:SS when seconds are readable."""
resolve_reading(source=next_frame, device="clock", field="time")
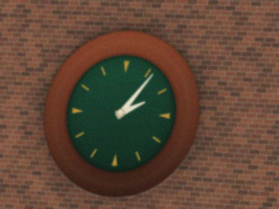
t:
**2:06**
